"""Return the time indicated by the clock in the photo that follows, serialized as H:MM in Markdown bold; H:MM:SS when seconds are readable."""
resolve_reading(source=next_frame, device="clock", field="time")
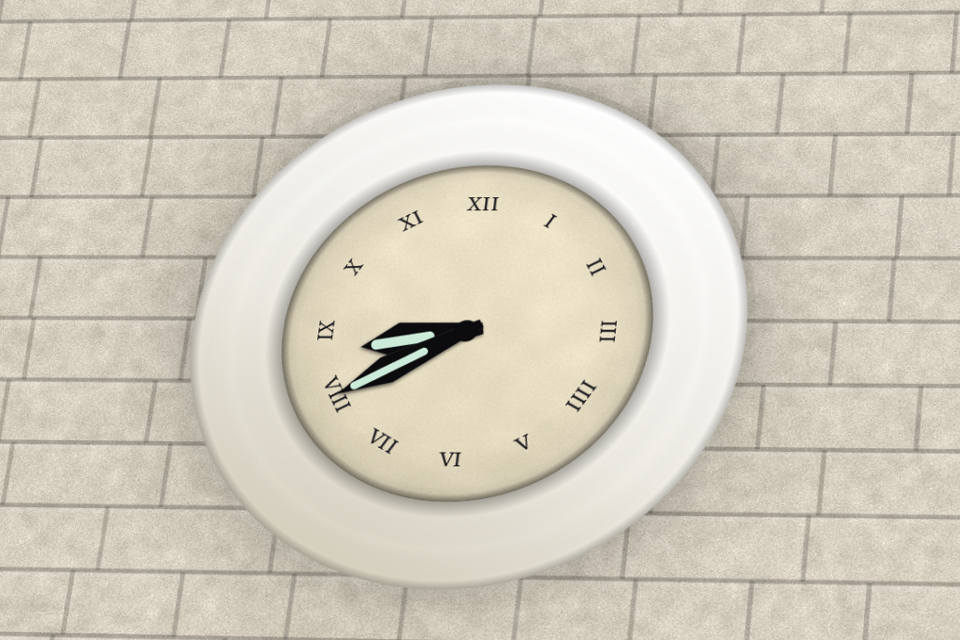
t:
**8:40**
